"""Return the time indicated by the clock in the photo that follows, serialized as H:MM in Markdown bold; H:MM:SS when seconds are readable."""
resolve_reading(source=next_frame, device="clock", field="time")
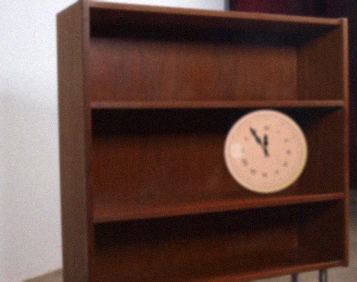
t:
**11:54**
